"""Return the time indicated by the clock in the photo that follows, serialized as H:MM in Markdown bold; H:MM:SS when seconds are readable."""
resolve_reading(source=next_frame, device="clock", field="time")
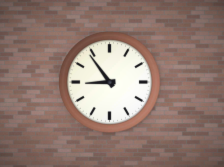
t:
**8:54**
